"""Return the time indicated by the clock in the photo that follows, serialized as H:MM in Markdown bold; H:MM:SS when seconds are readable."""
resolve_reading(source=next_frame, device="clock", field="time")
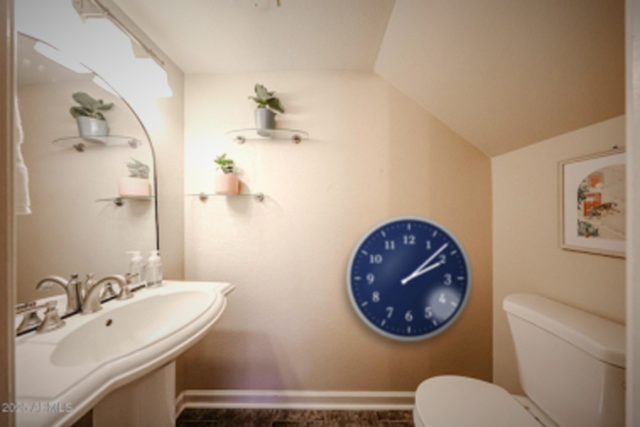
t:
**2:08**
